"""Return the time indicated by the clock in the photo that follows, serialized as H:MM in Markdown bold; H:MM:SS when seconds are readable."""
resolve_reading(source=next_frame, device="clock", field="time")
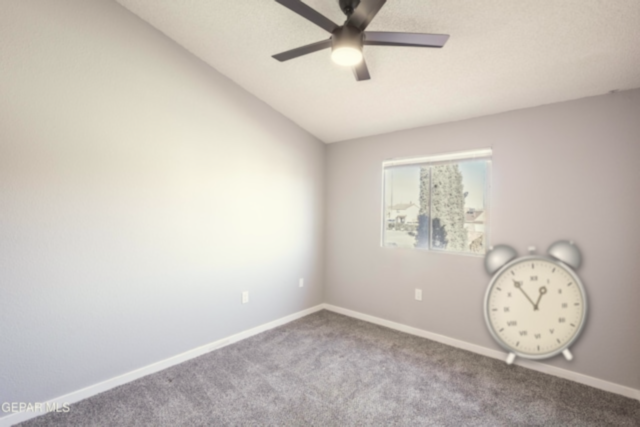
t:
**12:54**
